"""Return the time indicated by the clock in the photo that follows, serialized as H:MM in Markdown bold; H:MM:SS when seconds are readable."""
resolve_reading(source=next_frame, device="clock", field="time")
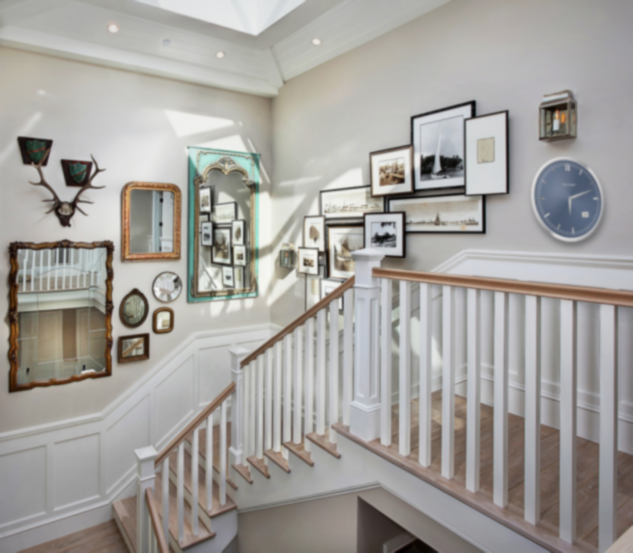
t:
**6:12**
